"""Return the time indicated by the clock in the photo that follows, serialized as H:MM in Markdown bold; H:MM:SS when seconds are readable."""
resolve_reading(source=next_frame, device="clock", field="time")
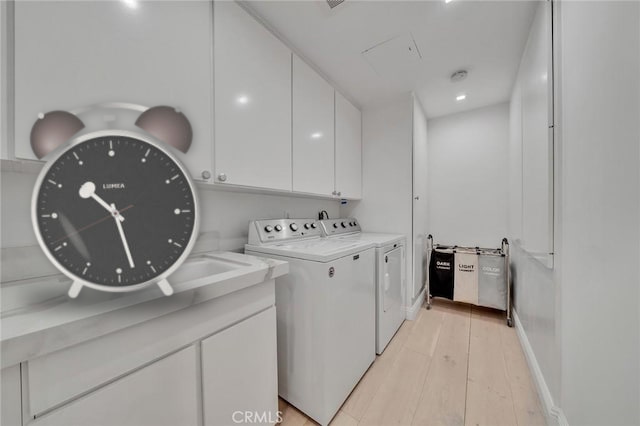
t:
**10:27:41**
